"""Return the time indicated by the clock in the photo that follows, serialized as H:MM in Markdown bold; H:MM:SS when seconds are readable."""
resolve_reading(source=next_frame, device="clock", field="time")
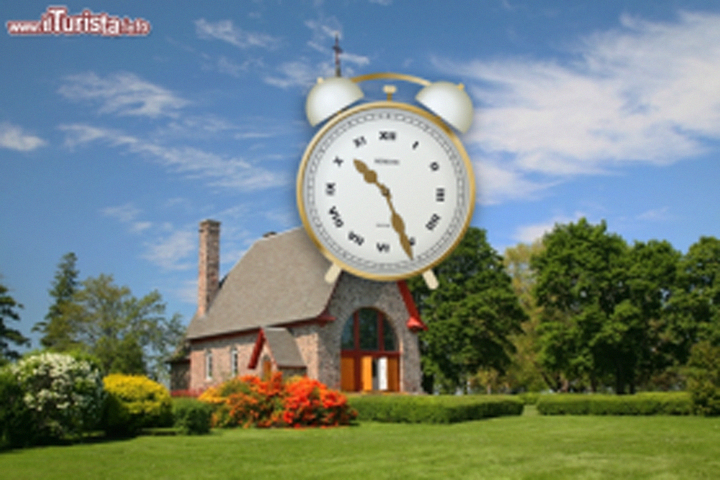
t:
**10:26**
